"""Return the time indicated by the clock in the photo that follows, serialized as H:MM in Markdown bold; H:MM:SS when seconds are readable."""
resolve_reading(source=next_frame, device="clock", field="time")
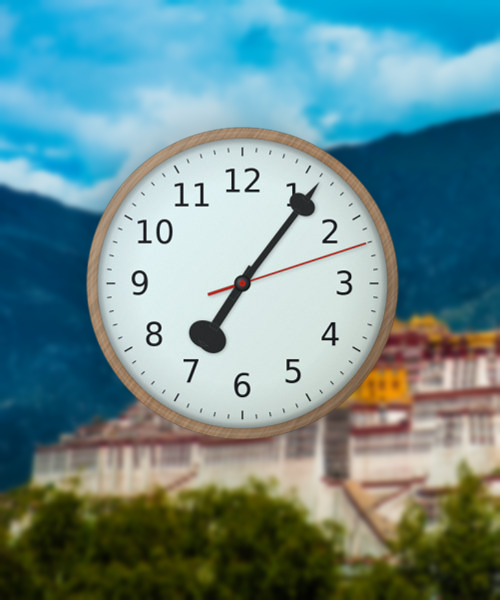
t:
**7:06:12**
